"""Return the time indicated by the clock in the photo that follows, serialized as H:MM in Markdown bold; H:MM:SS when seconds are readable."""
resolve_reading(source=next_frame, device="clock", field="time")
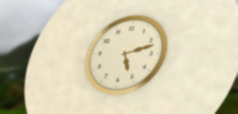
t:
**5:12**
